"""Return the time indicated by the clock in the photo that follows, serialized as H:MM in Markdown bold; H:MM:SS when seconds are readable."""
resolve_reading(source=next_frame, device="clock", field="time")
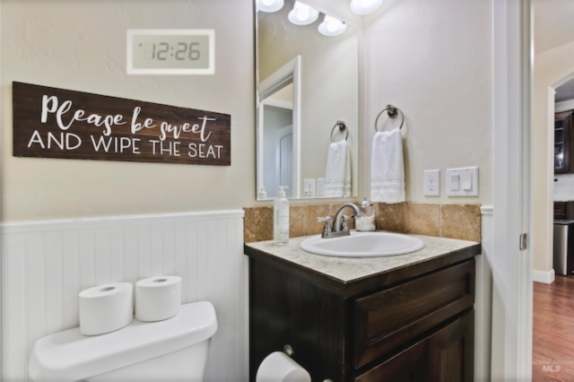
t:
**12:26**
